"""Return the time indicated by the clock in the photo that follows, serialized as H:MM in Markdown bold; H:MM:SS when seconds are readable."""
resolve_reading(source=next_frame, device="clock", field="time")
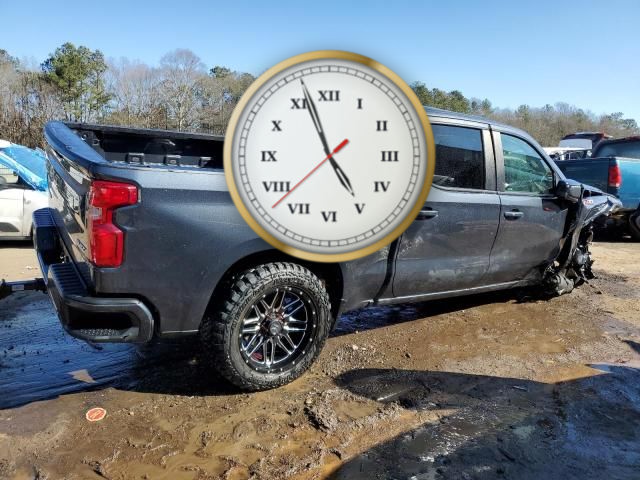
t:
**4:56:38**
